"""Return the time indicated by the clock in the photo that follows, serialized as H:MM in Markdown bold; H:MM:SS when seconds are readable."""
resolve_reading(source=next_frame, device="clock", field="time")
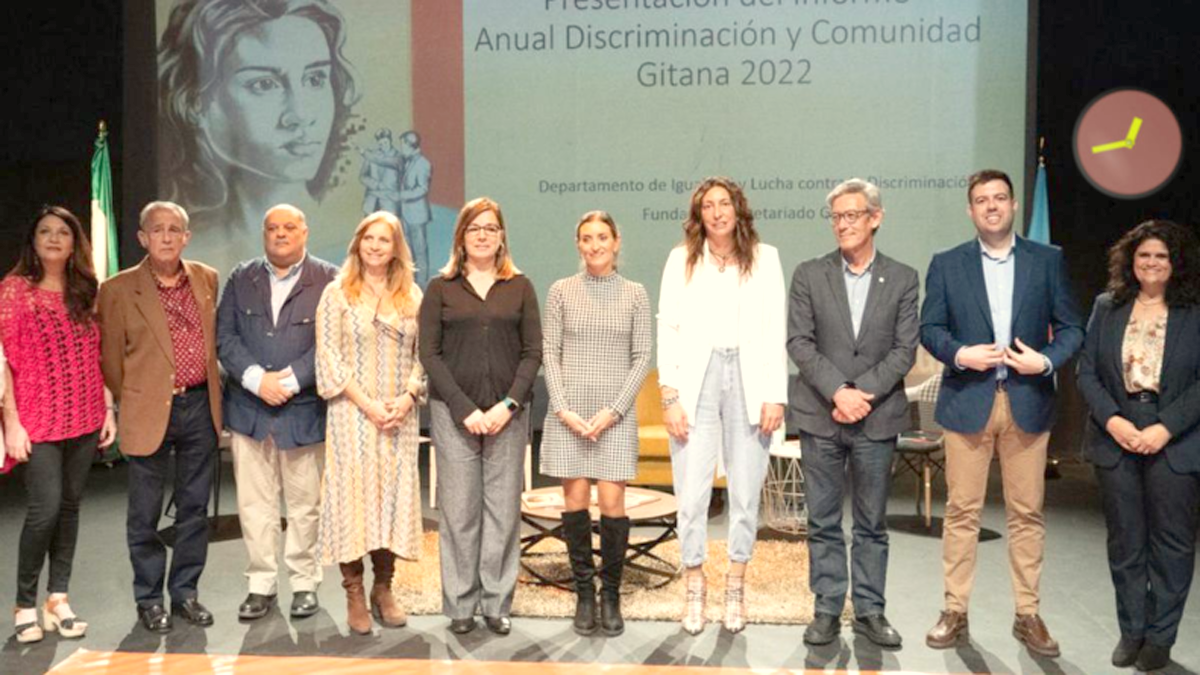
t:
**12:43**
